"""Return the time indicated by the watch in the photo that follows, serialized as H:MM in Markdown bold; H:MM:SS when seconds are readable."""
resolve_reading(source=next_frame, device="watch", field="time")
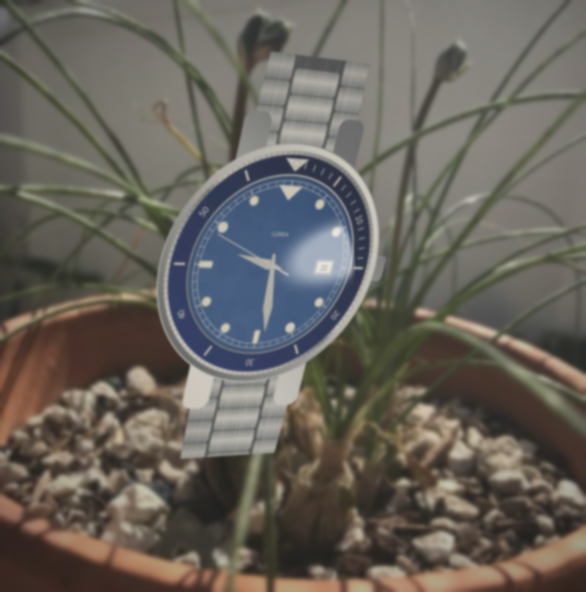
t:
**9:28:49**
